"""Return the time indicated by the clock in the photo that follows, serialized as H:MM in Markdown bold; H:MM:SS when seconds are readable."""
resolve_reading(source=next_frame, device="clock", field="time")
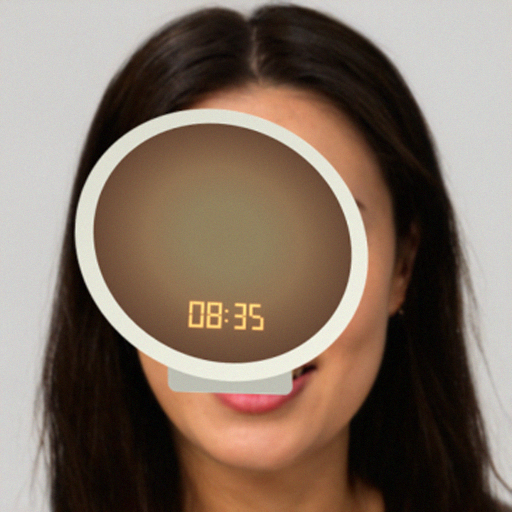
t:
**8:35**
